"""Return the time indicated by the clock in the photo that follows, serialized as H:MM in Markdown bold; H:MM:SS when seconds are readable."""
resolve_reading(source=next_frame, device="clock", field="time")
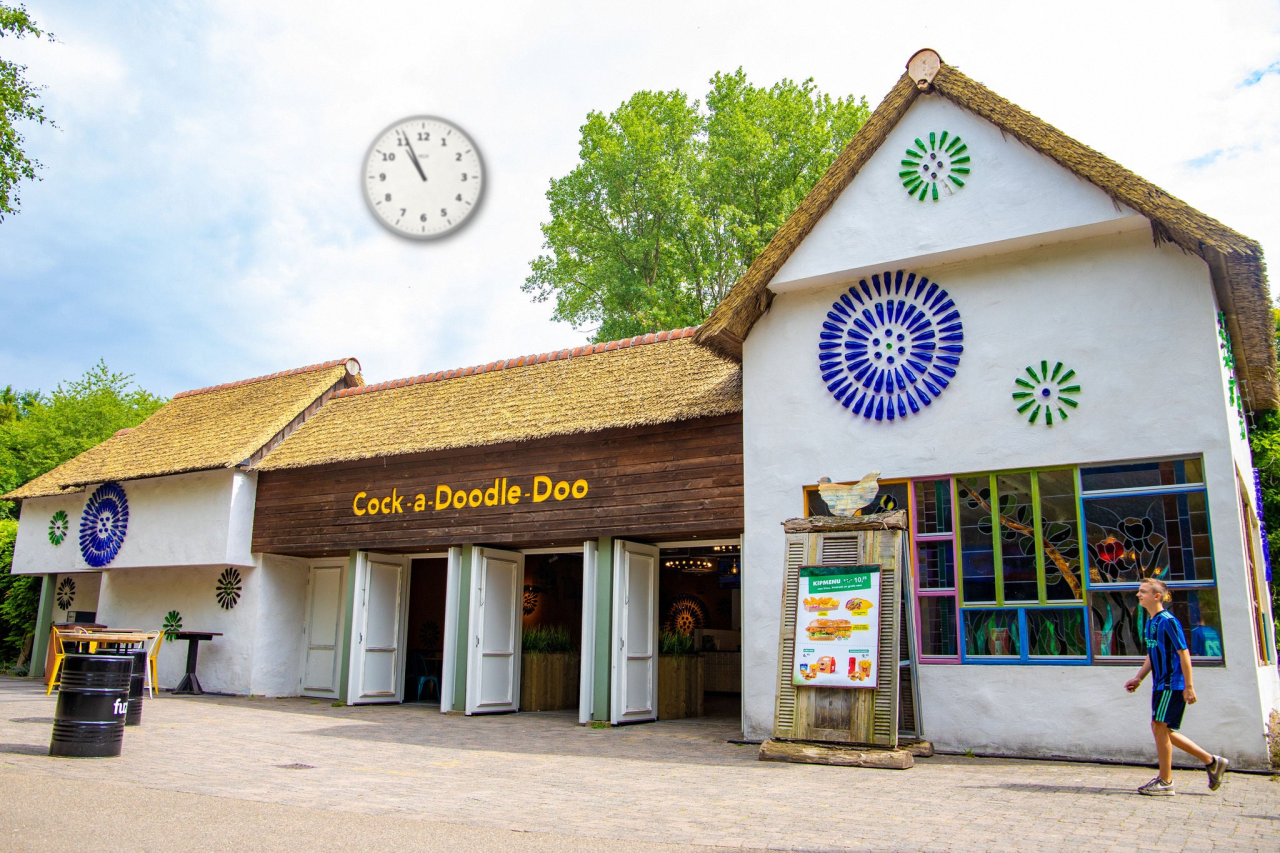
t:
**10:56**
